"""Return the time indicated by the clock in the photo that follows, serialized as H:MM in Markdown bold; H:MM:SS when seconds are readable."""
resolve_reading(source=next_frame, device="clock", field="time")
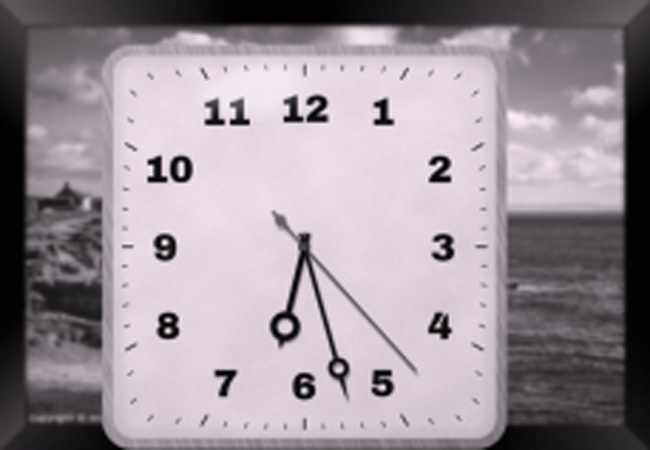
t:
**6:27:23**
